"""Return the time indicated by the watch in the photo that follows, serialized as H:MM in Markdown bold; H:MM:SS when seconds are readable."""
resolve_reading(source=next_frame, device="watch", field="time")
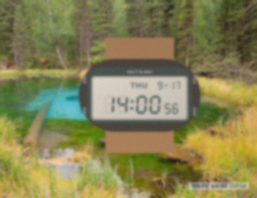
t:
**14:00**
